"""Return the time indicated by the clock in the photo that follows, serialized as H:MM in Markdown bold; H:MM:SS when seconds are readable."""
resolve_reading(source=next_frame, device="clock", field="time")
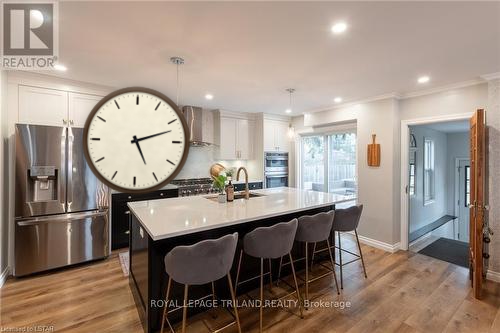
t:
**5:12**
